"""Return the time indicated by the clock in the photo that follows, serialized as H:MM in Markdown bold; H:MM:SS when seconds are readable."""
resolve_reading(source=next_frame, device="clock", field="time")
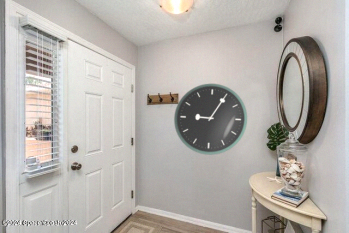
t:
**9:05**
